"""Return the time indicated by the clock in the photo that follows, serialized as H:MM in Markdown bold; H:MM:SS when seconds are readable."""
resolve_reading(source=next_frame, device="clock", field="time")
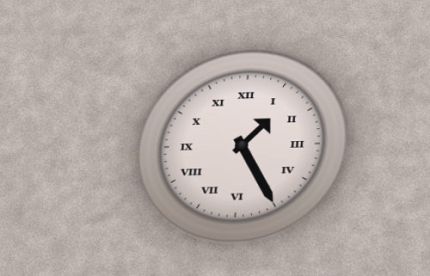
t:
**1:25**
